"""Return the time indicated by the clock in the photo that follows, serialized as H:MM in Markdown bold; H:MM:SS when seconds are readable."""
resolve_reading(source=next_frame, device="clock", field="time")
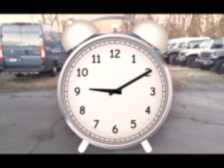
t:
**9:10**
